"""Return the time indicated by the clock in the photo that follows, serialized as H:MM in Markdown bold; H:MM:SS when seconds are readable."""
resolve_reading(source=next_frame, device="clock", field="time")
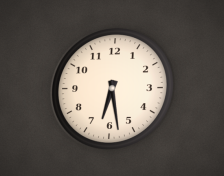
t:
**6:28**
